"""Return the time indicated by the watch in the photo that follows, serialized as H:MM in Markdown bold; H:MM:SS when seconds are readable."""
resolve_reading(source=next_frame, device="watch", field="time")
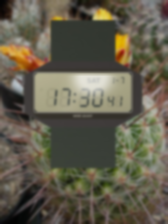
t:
**17:30:41**
